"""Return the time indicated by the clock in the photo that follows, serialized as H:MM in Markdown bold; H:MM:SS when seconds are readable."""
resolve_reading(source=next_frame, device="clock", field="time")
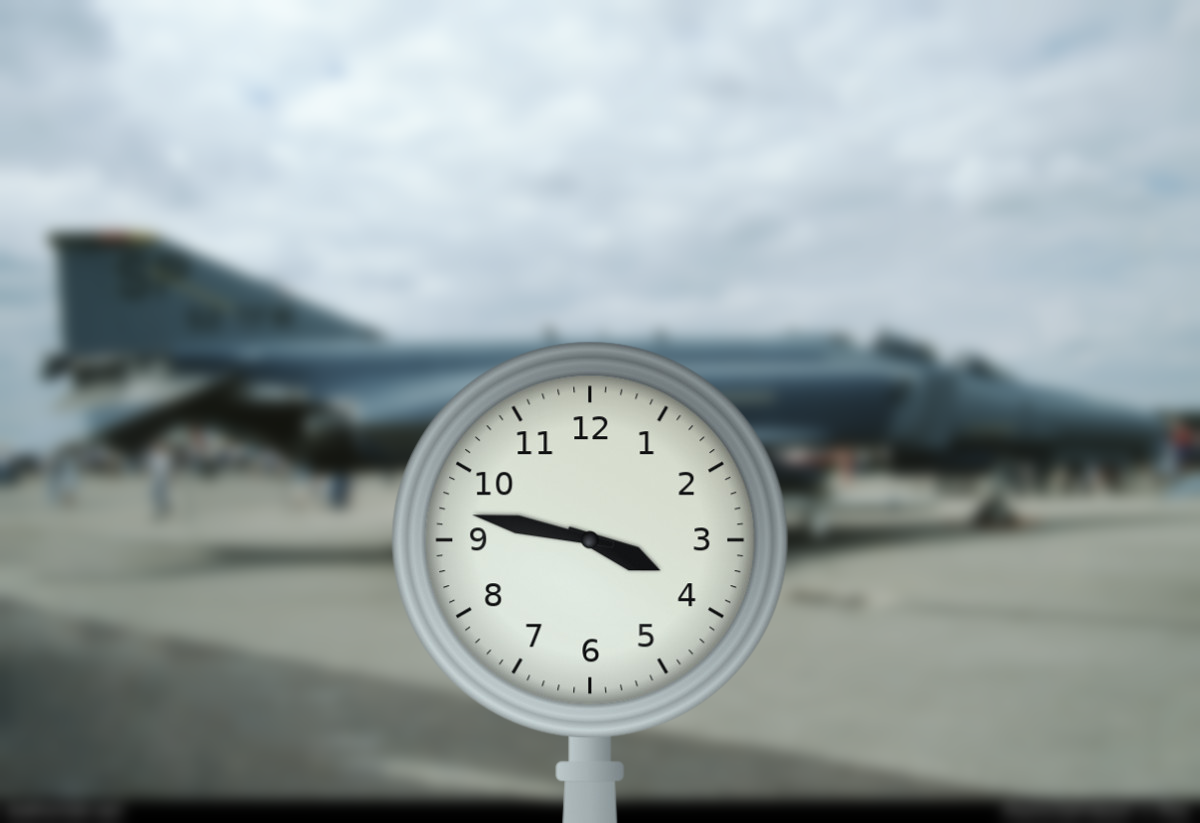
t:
**3:47**
